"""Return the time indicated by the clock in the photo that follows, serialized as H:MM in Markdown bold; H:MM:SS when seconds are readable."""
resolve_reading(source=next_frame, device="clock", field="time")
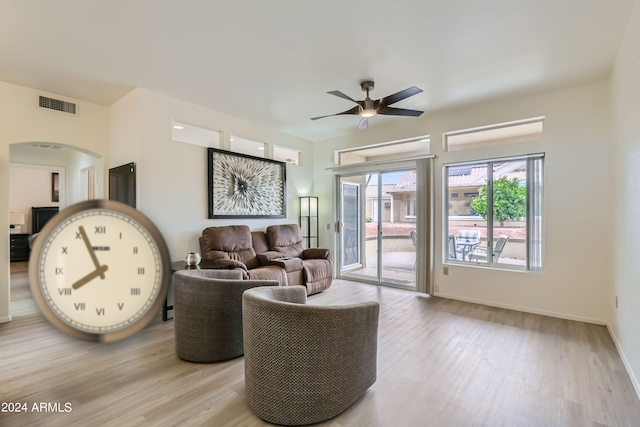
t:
**7:56**
